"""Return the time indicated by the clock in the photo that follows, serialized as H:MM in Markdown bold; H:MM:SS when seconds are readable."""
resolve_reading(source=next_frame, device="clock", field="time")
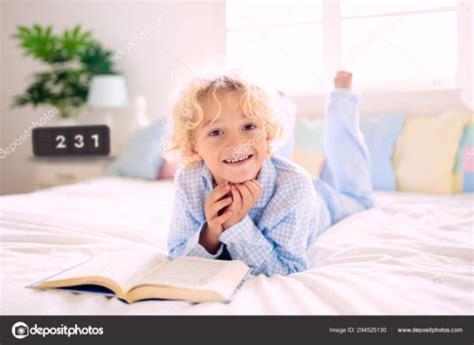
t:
**2:31**
